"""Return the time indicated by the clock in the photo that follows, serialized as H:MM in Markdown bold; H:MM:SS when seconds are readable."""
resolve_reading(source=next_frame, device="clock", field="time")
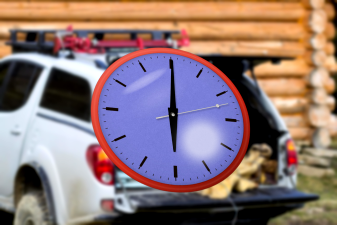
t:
**6:00:12**
